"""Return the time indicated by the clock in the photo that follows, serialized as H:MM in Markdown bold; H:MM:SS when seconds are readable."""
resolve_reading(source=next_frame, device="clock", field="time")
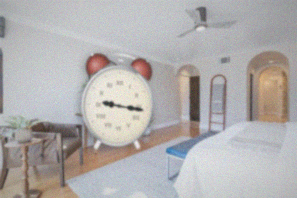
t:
**9:16**
